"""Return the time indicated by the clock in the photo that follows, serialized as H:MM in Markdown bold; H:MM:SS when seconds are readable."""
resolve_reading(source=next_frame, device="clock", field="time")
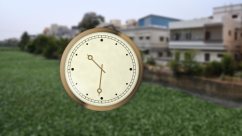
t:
**10:31**
